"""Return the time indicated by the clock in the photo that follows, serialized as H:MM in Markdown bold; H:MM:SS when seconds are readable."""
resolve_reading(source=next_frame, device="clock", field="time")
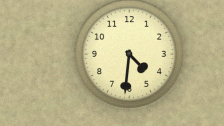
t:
**4:31**
